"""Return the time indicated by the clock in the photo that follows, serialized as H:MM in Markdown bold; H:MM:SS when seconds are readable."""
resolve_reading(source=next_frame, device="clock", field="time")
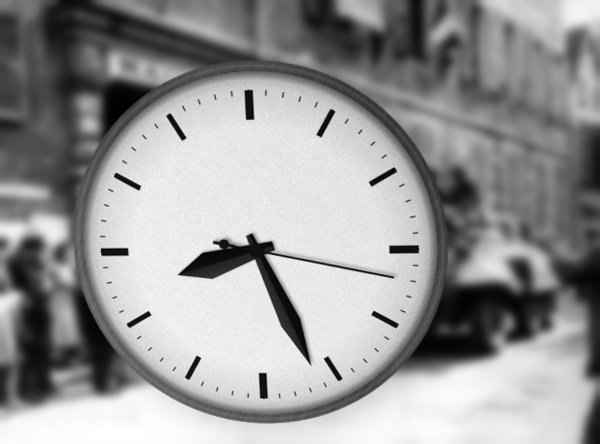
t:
**8:26:17**
